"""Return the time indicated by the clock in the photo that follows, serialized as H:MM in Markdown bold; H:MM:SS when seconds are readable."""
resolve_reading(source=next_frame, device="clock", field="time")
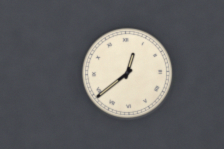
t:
**12:39**
